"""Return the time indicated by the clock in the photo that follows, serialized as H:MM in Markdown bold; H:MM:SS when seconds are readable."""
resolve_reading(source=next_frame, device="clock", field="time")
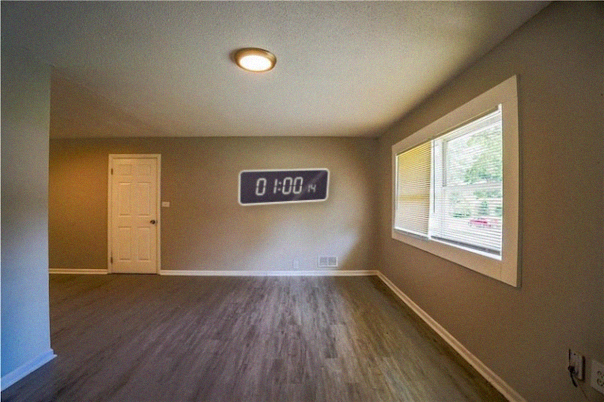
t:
**1:00:14**
